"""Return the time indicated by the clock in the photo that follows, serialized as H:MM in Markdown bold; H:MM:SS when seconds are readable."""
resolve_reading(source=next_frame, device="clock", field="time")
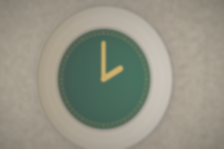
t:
**2:00**
